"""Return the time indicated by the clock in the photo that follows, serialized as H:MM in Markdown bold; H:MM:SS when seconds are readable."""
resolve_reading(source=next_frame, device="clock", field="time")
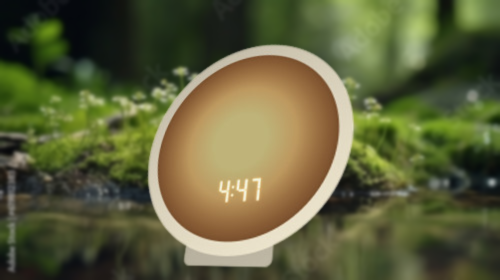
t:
**4:47**
